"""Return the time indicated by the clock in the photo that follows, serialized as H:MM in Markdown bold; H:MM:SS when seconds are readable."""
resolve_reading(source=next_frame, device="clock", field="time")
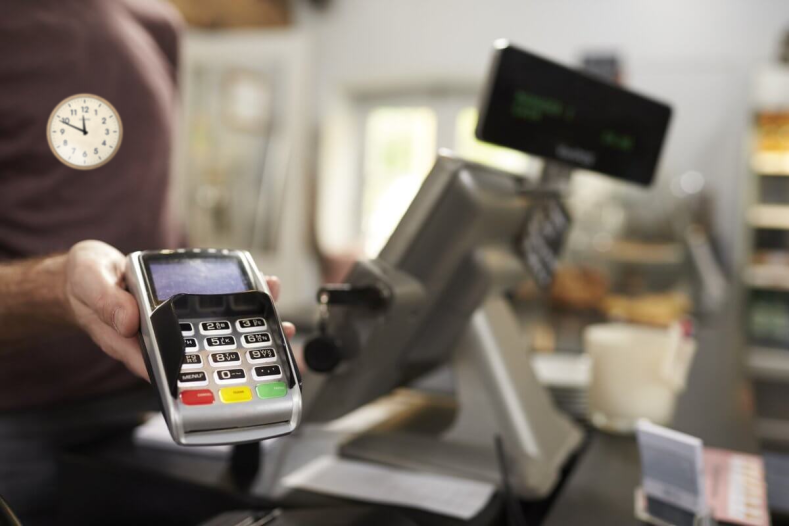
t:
**11:49**
